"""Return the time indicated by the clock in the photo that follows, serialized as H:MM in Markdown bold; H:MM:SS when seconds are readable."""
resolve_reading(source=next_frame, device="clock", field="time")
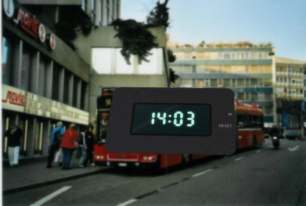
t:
**14:03**
